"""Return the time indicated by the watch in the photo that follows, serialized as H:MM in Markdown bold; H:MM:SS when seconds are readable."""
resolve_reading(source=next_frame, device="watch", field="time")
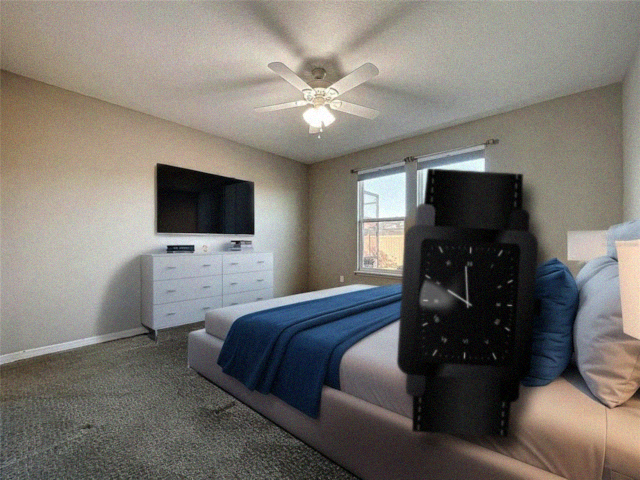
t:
**9:59**
